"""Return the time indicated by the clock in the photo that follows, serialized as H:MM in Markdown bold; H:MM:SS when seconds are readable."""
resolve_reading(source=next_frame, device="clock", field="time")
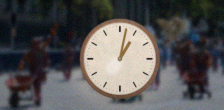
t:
**1:02**
